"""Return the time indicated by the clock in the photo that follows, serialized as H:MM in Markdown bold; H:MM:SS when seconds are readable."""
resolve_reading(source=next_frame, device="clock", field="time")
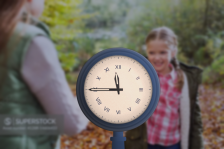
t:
**11:45**
